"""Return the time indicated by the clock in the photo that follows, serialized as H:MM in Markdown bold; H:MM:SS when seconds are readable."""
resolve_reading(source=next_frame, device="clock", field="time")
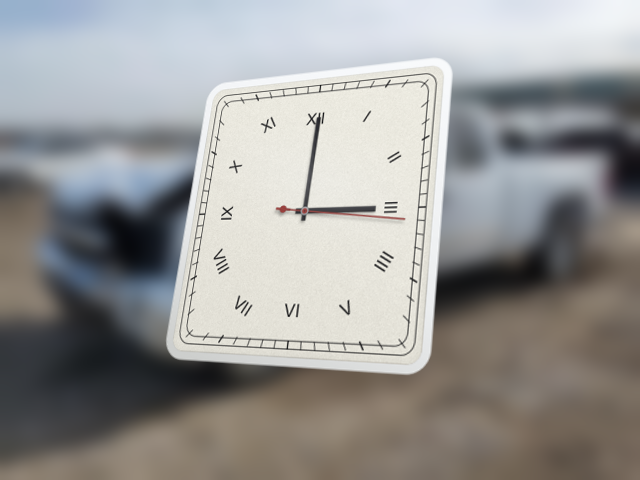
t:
**3:00:16**
